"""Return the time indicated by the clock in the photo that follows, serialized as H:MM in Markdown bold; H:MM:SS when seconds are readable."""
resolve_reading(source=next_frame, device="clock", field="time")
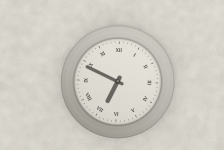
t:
**6:49**
